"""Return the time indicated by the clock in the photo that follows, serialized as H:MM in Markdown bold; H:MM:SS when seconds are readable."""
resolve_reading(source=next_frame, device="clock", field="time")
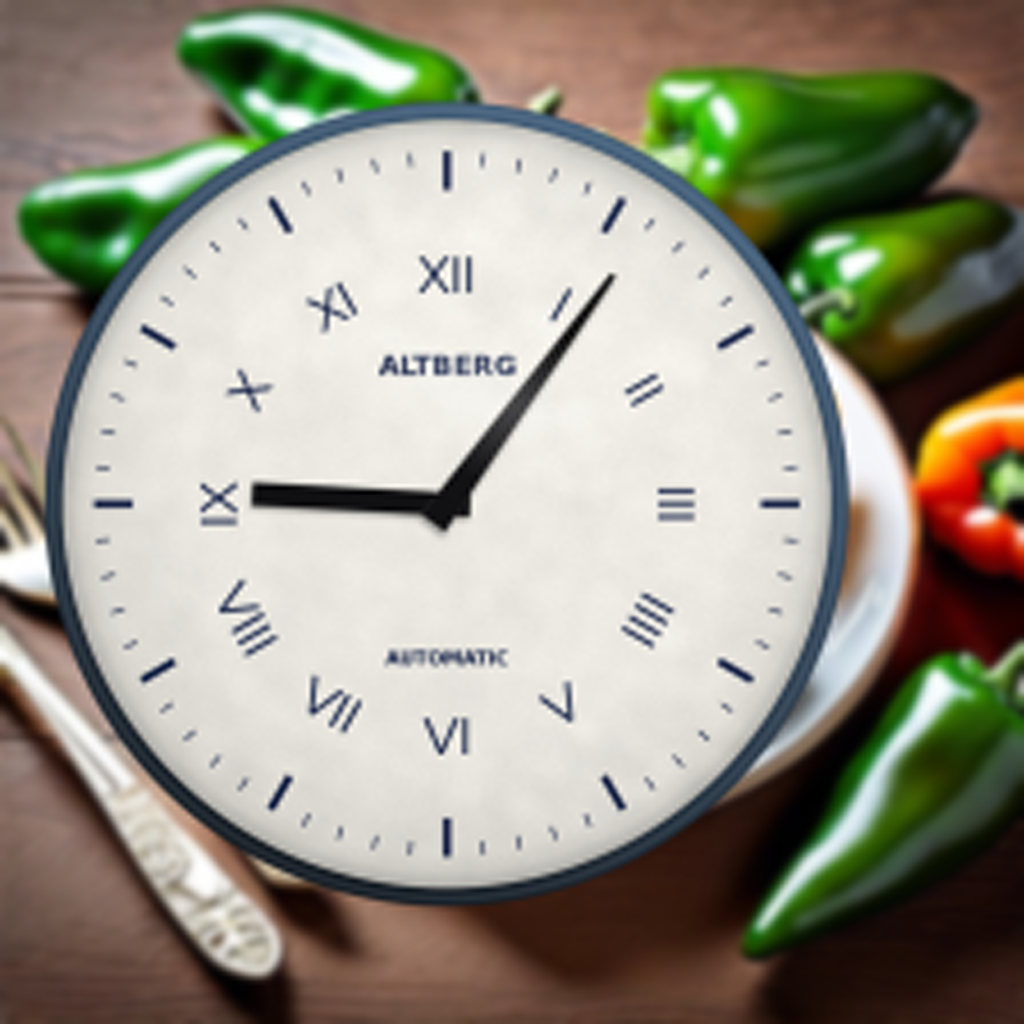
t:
**9:06**
